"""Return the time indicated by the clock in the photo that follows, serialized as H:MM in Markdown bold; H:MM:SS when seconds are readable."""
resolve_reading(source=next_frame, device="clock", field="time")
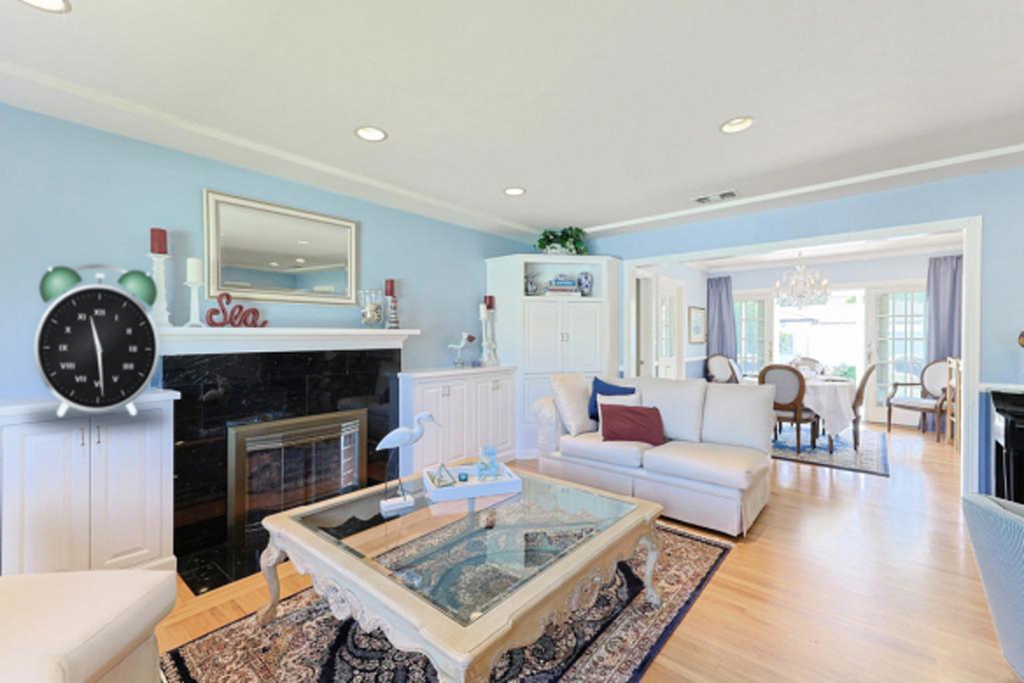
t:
**11:29**
